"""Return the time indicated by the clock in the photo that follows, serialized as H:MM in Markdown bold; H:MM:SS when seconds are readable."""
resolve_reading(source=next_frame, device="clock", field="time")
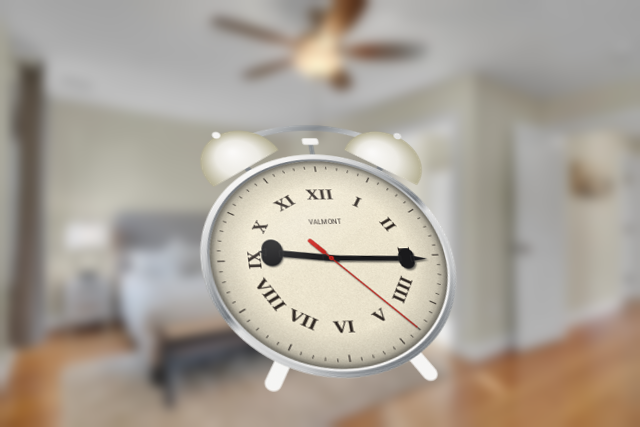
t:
**9:15:23**
